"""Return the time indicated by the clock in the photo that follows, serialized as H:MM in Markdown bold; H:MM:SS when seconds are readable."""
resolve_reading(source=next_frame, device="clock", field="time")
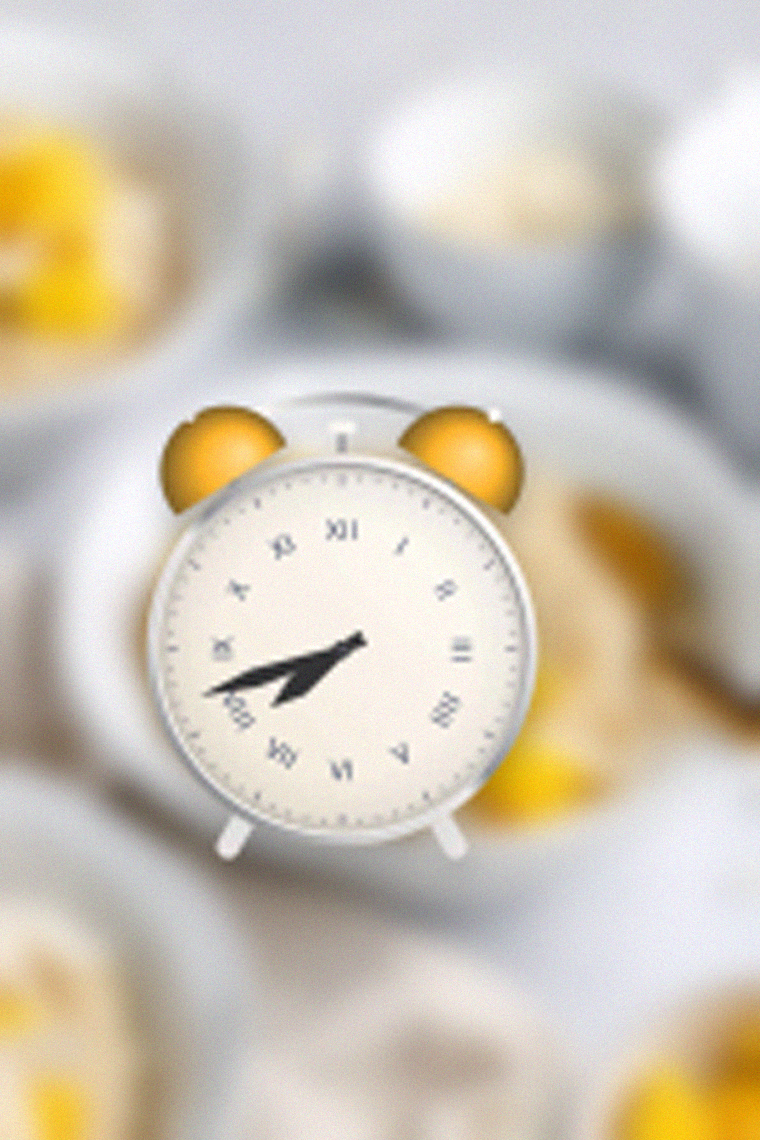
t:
**7:42**
